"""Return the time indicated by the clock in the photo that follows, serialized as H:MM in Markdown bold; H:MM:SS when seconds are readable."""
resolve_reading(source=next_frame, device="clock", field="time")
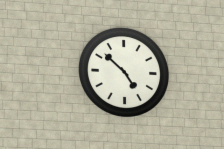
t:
**4:52**
